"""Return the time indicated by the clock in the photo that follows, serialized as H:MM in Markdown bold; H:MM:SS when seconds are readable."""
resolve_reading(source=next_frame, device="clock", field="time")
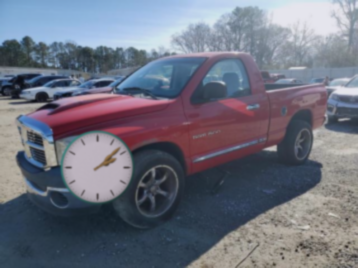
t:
**2:08**
